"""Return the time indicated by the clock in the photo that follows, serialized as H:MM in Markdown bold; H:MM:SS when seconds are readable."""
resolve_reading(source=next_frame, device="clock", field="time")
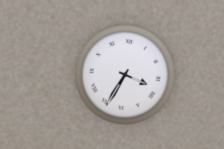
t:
**3:34**
